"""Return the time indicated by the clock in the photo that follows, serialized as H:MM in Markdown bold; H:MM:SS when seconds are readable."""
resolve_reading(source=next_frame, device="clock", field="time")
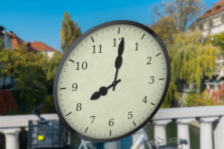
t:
**8:01**
